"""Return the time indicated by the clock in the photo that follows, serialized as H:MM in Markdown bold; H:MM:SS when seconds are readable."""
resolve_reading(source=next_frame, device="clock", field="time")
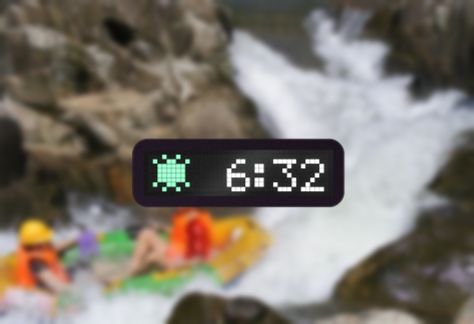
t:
**6:32**
